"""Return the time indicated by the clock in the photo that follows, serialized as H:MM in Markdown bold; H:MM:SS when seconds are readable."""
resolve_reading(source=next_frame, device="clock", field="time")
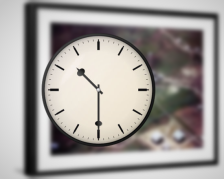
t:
**10:30**
